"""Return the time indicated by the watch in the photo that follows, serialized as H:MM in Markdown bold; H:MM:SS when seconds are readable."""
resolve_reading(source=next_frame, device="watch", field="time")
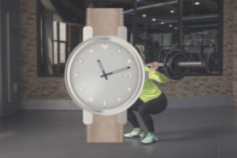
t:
**11:12**
